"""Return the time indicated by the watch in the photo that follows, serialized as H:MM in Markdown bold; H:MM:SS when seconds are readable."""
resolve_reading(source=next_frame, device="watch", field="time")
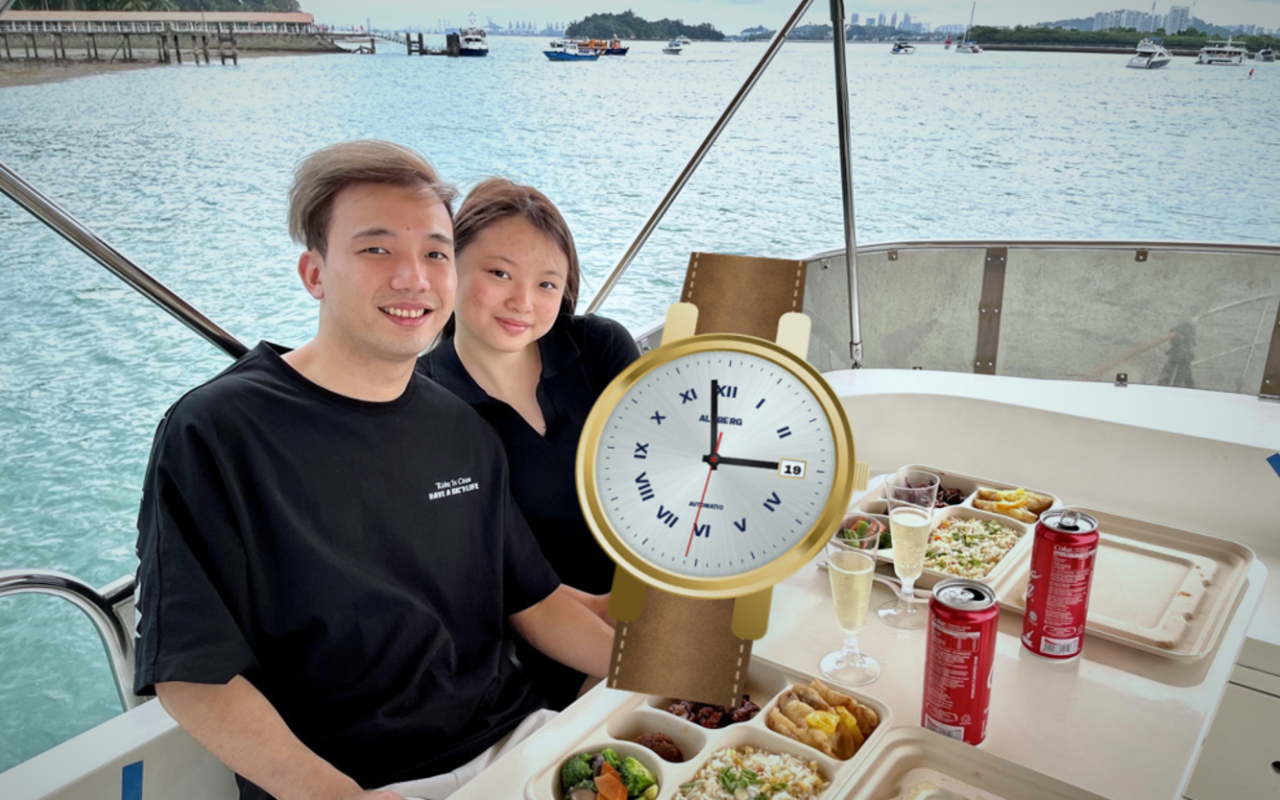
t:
**2:58:31**
